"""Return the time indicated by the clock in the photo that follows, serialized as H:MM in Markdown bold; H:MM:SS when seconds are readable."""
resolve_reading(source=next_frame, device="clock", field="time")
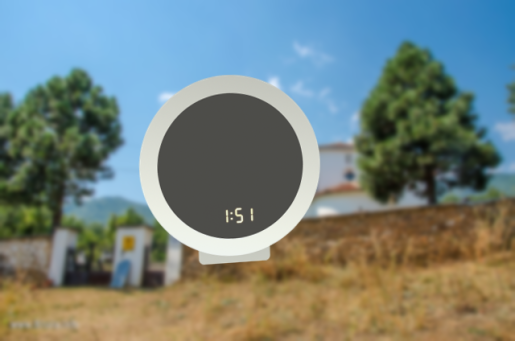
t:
**1:51**
